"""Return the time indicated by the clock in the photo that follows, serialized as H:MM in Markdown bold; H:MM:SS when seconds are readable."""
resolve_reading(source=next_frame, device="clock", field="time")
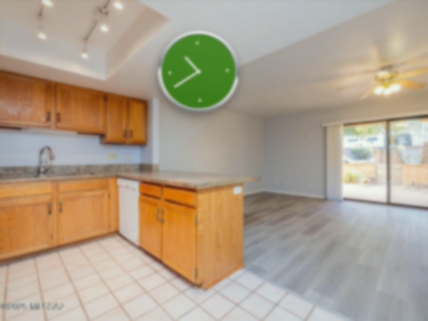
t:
**10:40**
